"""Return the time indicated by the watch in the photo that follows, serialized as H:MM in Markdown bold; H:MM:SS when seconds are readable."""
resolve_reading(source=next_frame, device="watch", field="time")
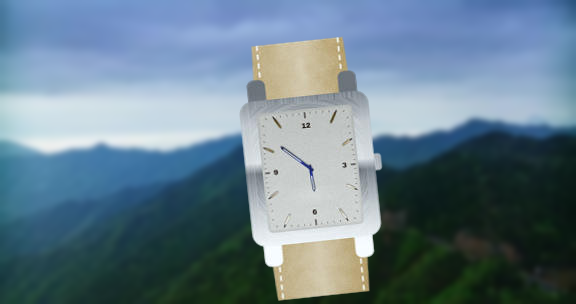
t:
**5:52**
